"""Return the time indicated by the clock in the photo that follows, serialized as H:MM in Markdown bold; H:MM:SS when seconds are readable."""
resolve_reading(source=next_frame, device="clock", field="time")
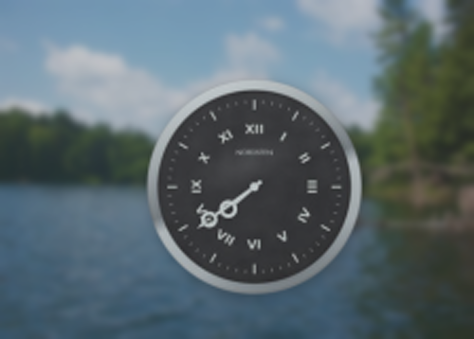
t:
**7:39**
